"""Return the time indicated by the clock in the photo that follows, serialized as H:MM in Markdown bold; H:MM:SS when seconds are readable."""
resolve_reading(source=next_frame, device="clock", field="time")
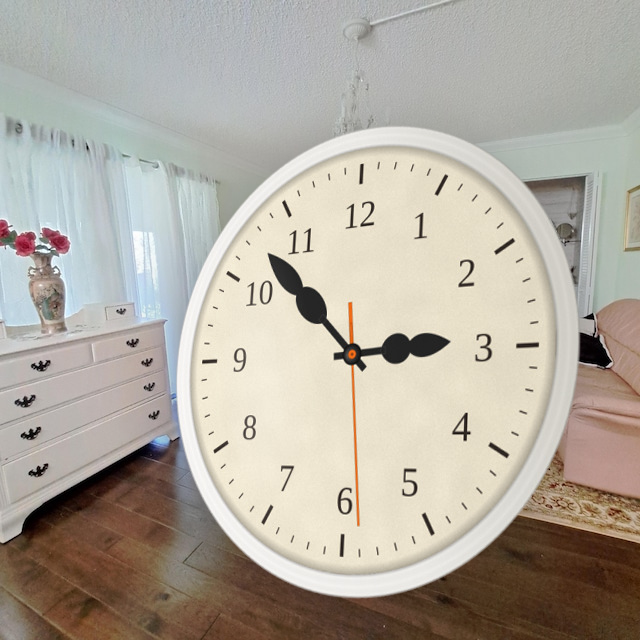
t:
**2:52:29**
